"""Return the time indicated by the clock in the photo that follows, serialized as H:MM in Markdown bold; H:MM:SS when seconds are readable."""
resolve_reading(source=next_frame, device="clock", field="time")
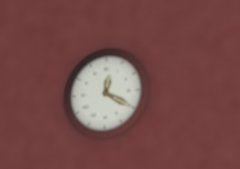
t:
**12:20**
